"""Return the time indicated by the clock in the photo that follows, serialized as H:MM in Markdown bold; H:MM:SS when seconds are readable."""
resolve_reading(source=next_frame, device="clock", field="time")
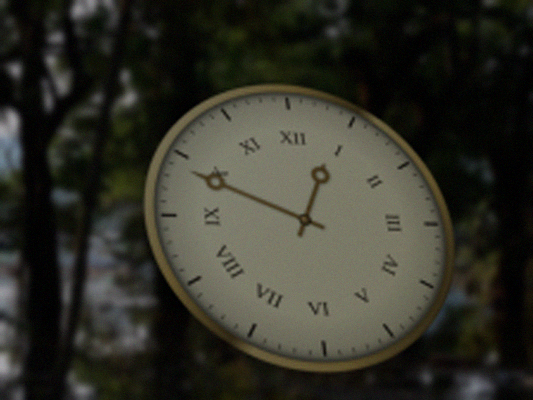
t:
**12:49**
